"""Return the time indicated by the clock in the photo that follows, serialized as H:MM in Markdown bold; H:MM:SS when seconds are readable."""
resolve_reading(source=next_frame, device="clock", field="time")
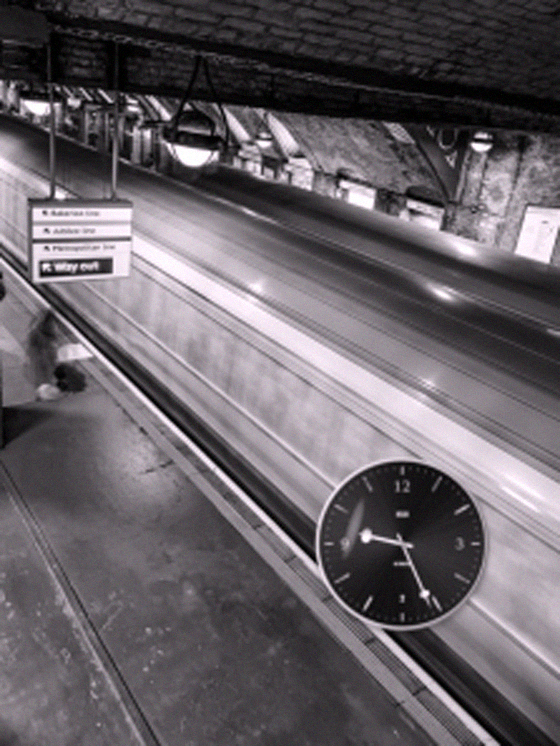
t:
**9:26**
